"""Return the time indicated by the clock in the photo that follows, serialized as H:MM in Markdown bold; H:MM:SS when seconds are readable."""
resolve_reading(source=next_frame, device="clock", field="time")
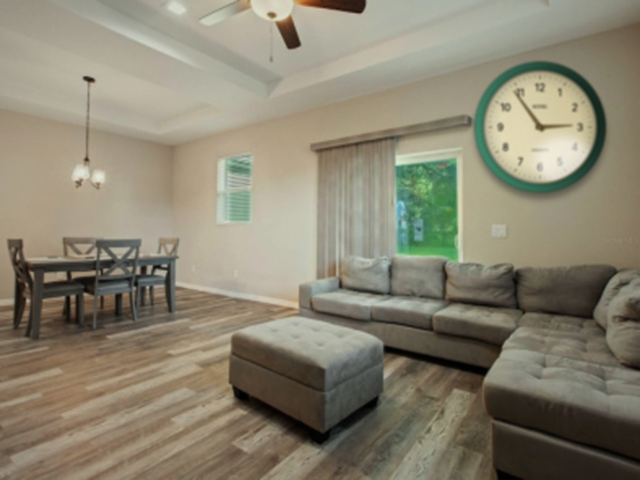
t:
**2:54**
